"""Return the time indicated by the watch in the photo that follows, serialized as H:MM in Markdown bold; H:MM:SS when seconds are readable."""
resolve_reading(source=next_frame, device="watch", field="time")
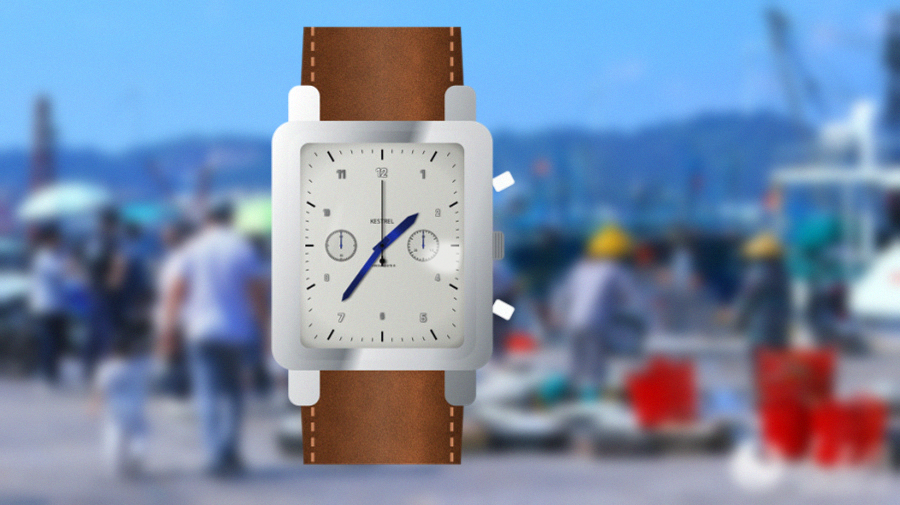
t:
**1:36**
